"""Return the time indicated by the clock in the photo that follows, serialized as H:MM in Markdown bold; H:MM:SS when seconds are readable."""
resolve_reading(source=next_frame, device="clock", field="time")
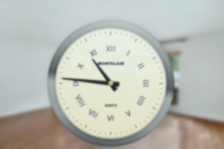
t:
**10:46**
